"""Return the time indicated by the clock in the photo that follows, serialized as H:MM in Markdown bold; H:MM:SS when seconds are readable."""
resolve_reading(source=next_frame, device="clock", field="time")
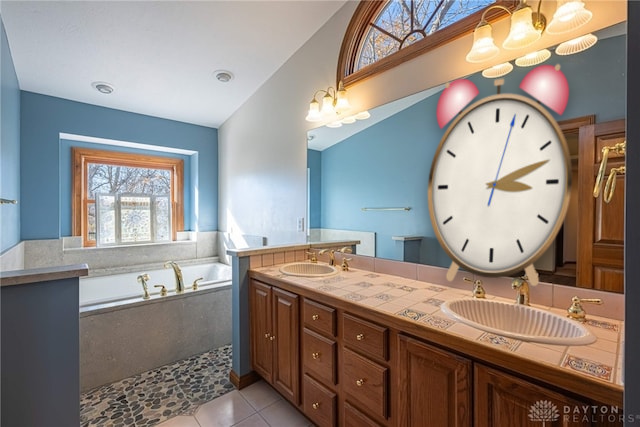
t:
**3:12:03**
